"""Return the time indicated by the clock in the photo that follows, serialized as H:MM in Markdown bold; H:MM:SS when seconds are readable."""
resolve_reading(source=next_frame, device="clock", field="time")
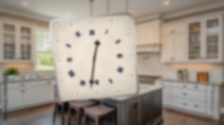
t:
**12:32**
